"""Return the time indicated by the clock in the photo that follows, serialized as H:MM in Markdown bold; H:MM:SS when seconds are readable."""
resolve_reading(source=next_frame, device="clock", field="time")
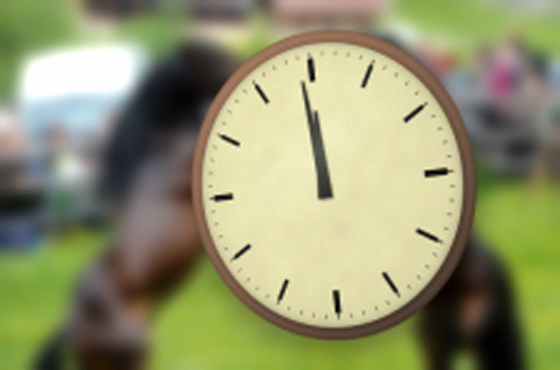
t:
**11:59**
